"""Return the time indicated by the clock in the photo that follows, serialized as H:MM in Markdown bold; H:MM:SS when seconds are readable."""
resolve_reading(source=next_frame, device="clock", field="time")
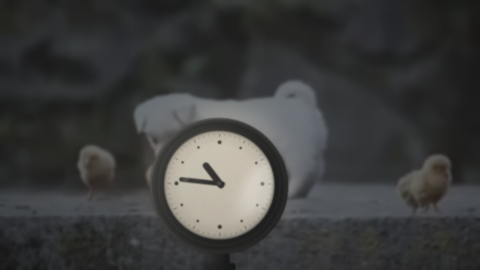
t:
**10:46**
